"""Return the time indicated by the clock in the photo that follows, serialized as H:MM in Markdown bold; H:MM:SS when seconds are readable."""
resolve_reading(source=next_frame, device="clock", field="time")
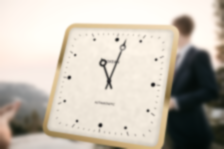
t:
**11:02**
